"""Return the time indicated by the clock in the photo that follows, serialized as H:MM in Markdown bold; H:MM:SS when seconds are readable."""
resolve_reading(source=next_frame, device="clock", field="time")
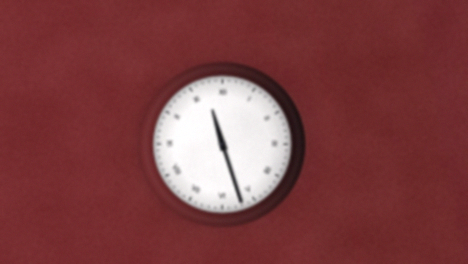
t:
**11:27**
